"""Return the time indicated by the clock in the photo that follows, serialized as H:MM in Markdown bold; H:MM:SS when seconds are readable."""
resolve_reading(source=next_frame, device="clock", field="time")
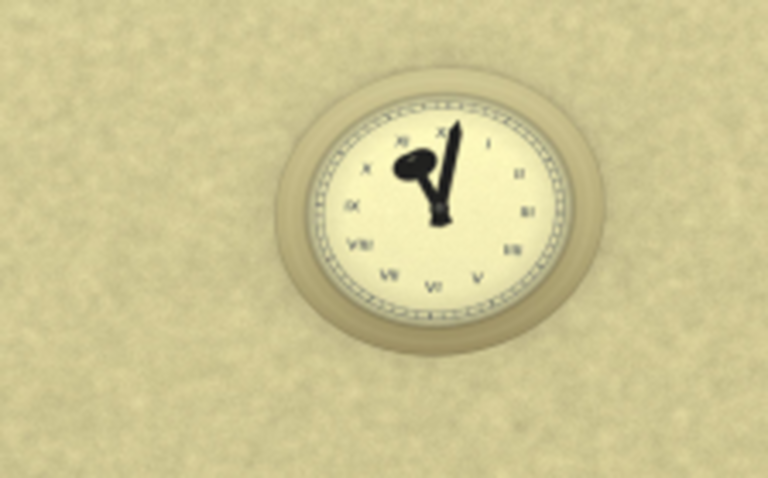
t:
**11:01**
